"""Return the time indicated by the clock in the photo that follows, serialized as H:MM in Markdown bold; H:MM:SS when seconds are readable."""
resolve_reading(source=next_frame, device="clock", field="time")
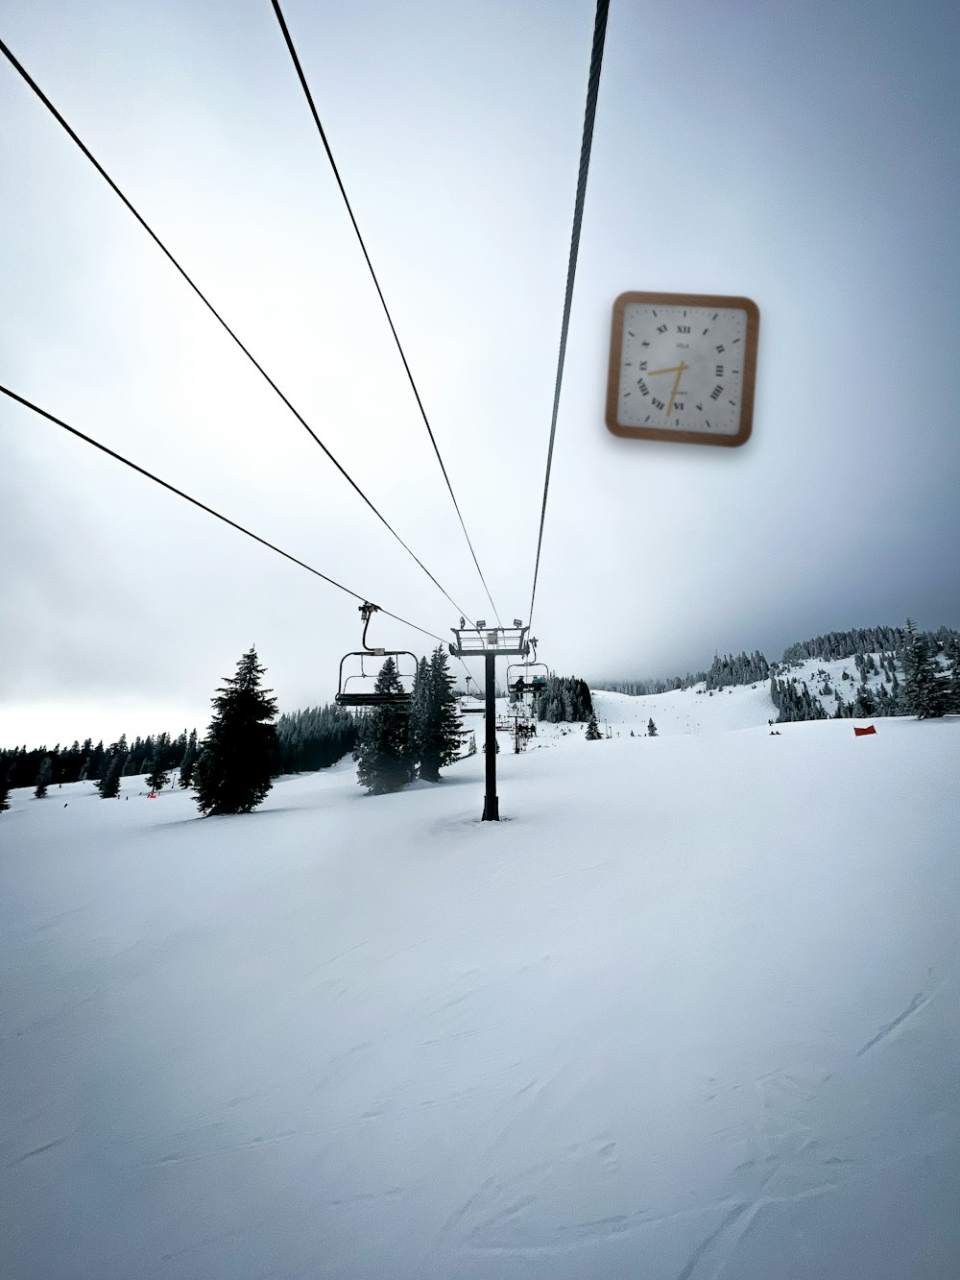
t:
**8:32**
